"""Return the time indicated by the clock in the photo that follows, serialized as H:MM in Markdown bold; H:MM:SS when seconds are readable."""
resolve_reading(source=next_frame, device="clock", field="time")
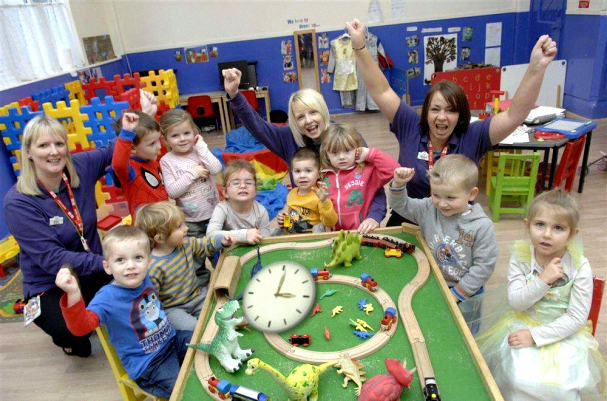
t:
**3:01**
